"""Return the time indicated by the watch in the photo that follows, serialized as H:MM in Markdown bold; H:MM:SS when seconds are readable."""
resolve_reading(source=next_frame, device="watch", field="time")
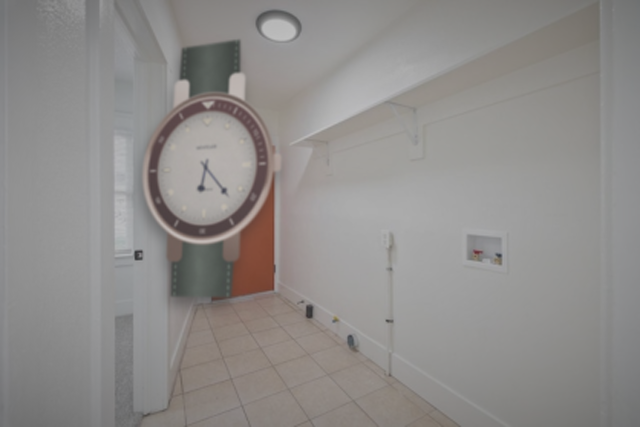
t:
**6:23**
